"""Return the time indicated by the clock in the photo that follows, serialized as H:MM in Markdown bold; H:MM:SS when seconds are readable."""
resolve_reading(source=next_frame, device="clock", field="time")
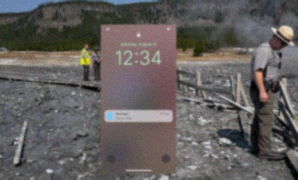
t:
**12:34**
